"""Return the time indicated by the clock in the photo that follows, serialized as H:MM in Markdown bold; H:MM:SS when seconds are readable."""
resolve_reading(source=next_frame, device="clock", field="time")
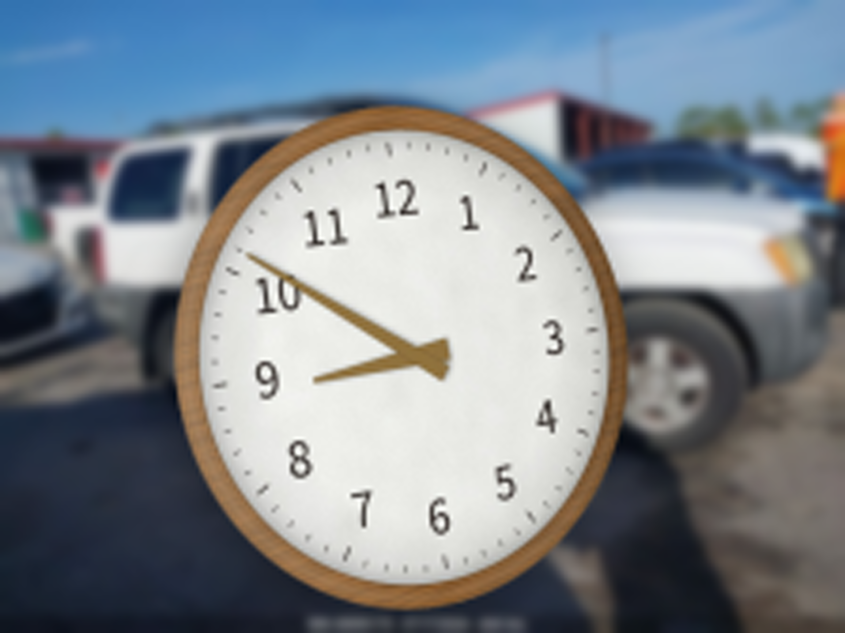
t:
**8:51**
